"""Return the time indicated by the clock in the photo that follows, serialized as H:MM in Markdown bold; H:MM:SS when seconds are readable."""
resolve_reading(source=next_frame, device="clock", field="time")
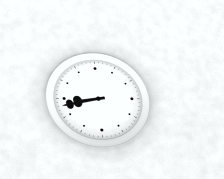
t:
**8:43**
